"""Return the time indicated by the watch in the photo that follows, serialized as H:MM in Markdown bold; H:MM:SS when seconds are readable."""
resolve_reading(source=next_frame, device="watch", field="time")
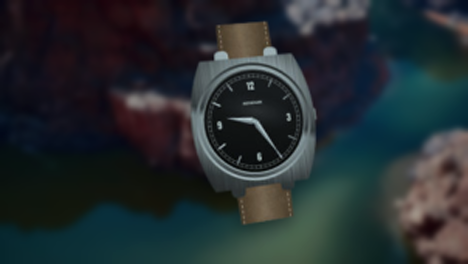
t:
**9:25**
